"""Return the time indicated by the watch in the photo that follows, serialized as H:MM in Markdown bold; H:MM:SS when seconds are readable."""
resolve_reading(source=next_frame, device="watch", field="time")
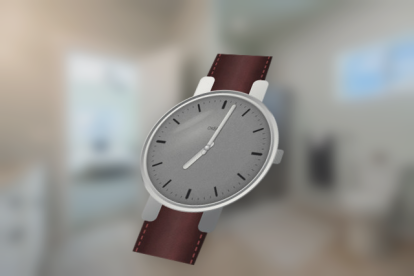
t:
**7:02**
